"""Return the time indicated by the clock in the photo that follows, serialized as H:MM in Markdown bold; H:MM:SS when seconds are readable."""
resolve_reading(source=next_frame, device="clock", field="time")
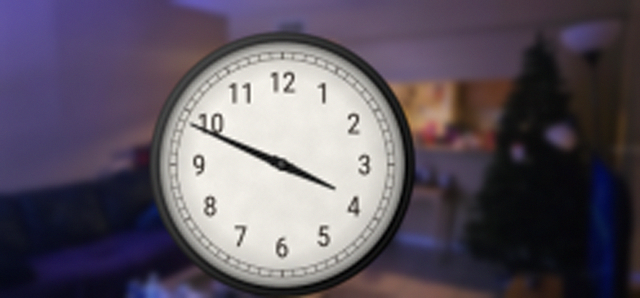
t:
**3:49**
